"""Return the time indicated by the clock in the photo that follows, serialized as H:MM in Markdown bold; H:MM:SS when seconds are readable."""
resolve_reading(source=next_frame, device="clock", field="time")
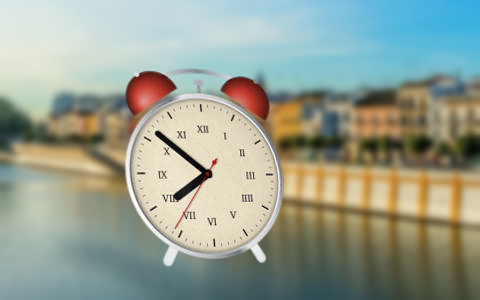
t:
**7:51:36**
